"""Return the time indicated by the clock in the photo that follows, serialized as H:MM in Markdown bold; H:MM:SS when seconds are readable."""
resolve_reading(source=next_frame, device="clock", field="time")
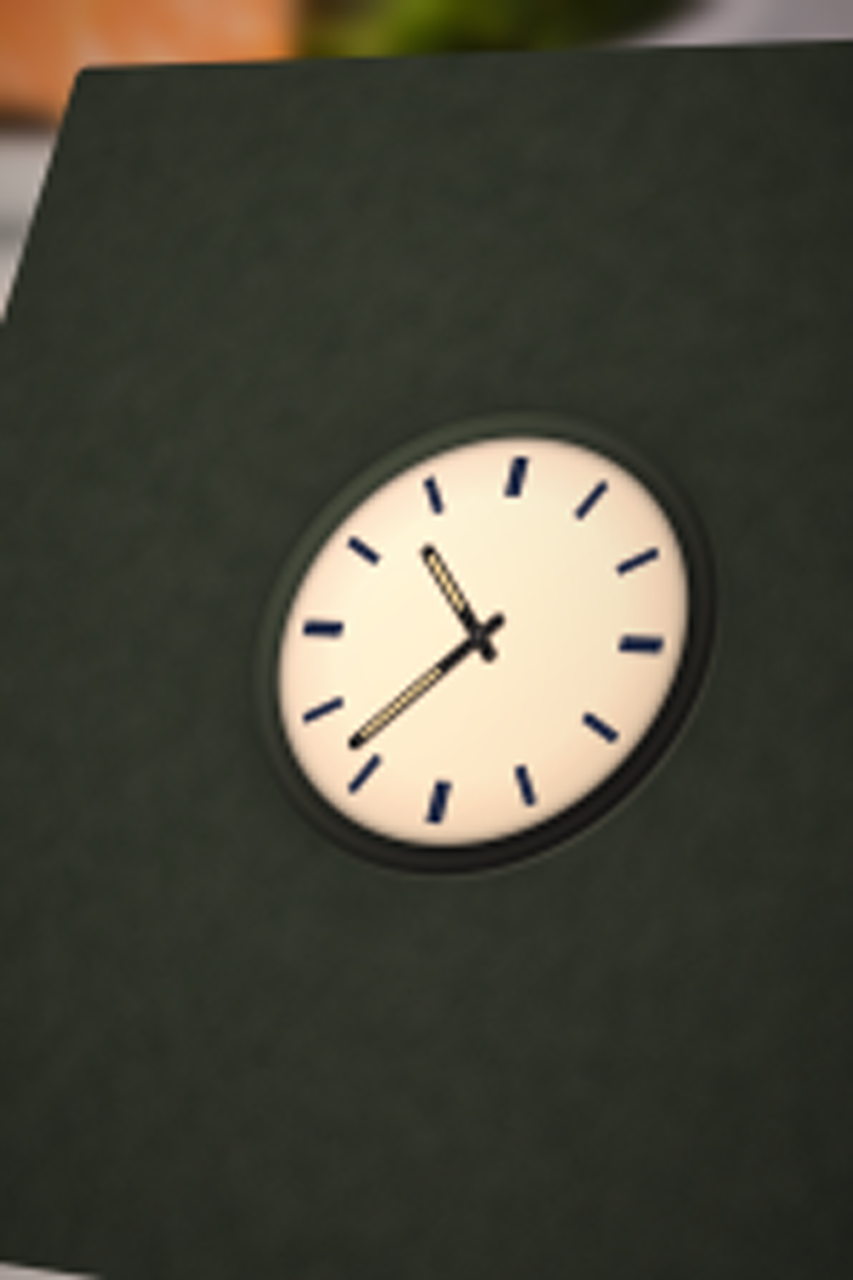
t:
**10:37**
